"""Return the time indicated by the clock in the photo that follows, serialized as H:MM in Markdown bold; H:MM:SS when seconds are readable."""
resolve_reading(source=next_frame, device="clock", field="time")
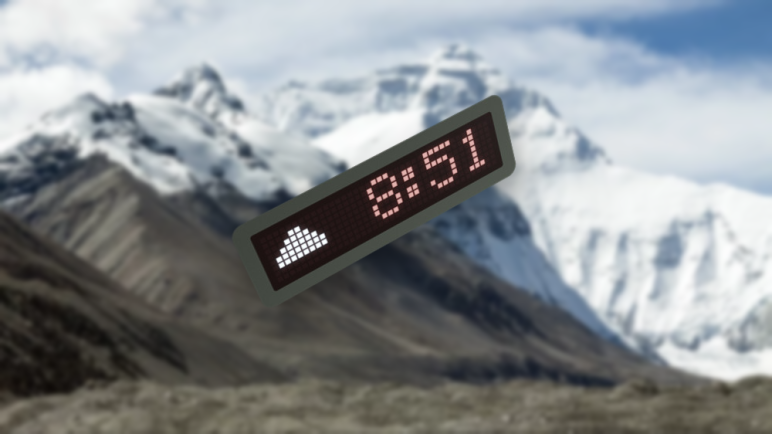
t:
**8:51**
